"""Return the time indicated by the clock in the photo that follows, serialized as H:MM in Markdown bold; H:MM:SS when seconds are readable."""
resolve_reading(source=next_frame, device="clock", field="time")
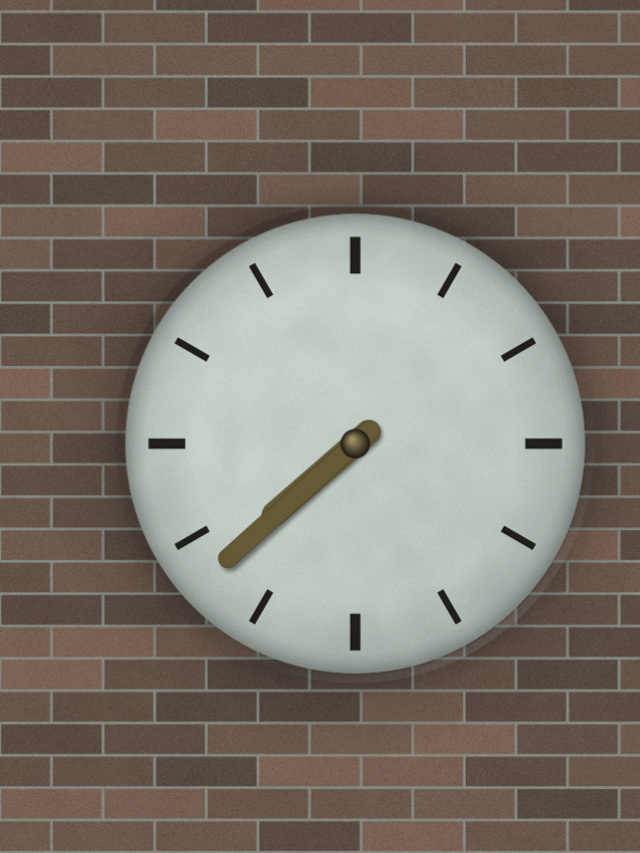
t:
**7:38**
